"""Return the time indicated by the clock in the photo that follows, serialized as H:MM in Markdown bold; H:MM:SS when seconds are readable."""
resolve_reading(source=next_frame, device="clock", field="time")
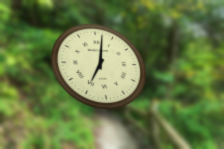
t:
**7:02**
